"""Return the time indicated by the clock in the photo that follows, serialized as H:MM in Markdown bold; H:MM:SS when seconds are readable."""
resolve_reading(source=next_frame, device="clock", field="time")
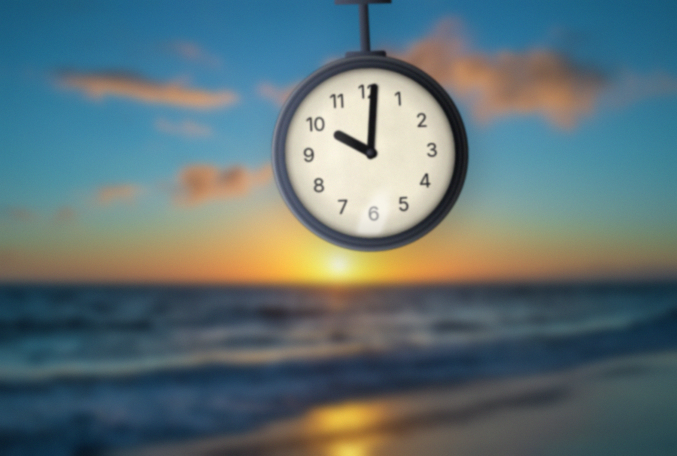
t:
**10:01**
